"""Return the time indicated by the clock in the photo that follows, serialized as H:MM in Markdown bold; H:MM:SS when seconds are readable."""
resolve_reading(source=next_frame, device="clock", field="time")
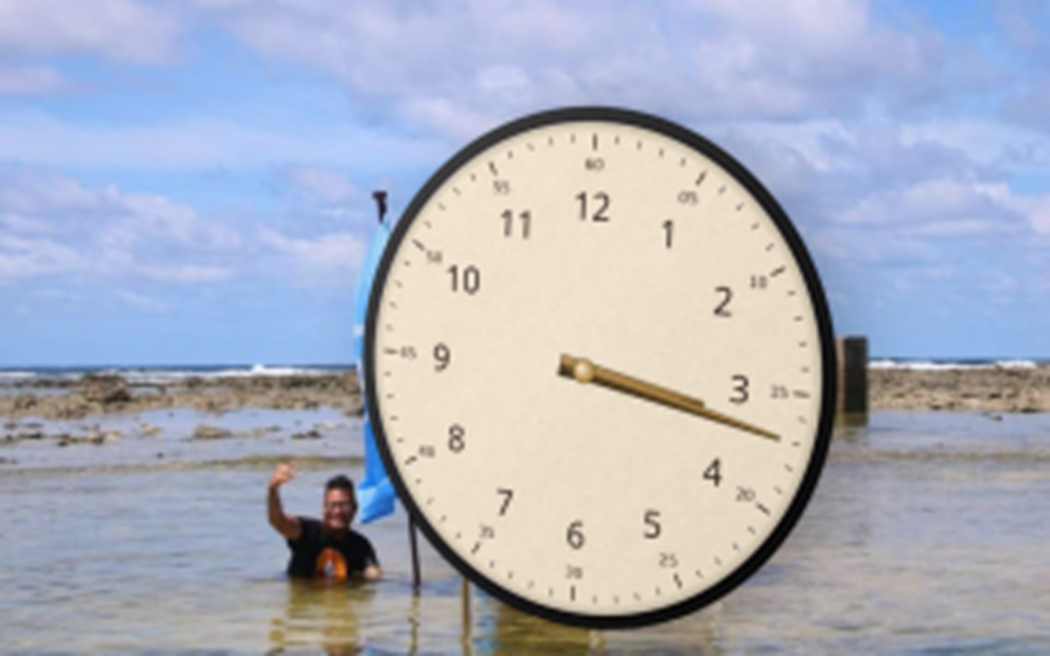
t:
**3:17**
